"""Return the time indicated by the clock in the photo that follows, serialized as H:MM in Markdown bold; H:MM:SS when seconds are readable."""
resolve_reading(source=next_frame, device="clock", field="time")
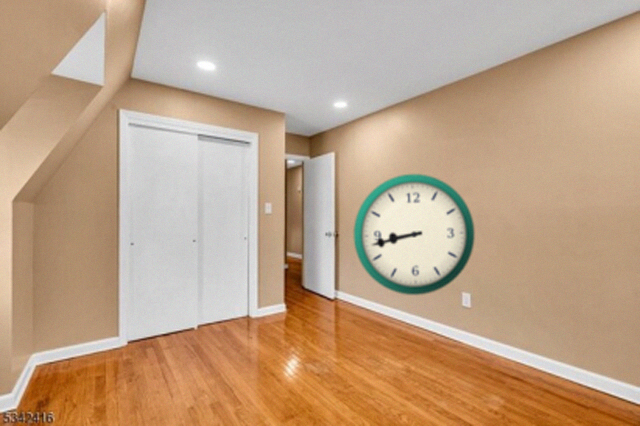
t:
**8:43**
